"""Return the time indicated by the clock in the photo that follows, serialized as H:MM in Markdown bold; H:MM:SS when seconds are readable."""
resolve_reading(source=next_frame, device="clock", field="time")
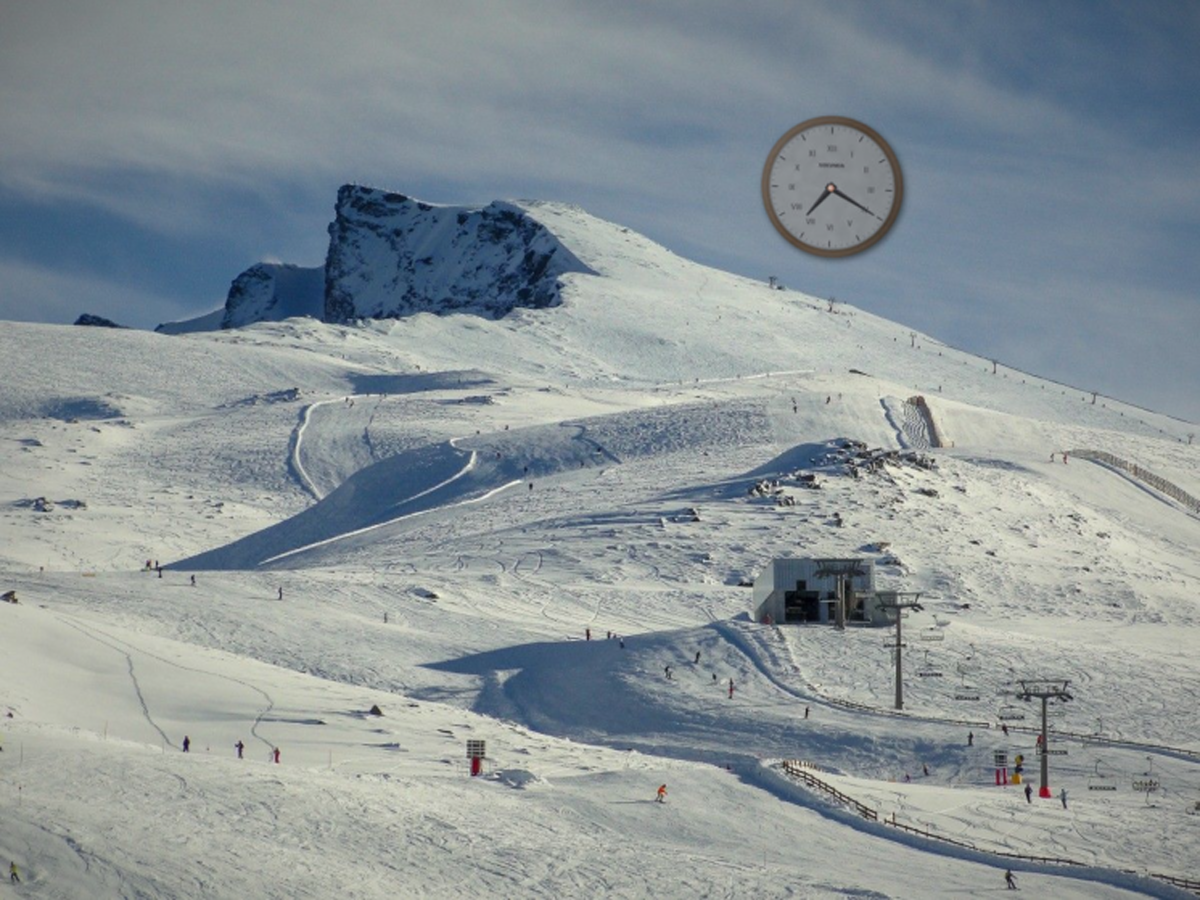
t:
**7:20**
